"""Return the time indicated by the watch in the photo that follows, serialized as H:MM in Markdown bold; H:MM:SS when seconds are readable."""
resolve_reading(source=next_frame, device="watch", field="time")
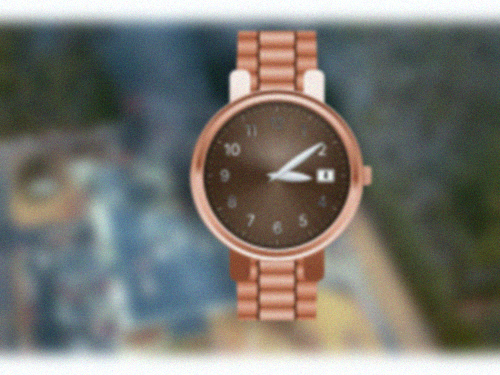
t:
**3:09**
